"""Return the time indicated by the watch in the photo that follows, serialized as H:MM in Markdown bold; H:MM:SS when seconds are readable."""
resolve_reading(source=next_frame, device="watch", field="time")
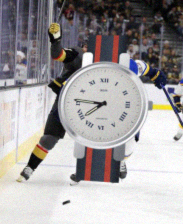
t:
**7:46**
